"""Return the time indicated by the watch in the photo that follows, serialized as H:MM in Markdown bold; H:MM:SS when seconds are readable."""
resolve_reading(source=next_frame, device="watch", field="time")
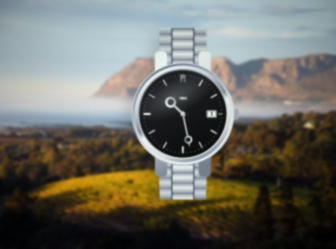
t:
**10:28**
